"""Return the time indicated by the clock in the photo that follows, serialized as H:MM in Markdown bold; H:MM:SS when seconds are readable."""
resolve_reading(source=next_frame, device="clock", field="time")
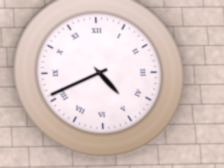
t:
**4:41**
